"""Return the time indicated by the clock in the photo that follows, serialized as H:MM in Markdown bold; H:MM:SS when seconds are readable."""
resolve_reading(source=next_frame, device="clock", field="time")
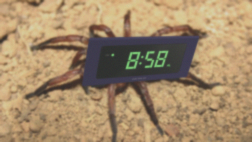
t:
**8:58**
